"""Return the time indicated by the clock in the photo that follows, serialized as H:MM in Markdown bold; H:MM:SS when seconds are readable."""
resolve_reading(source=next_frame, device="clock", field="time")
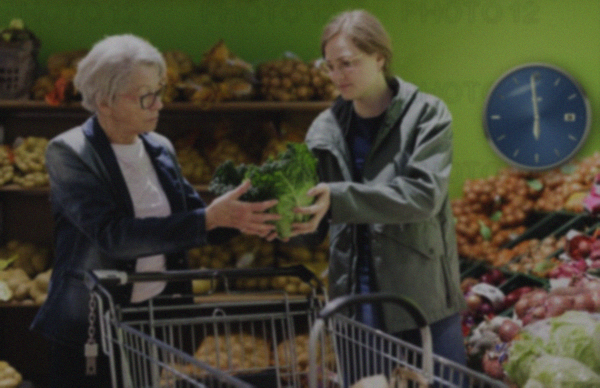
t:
**5:59**
